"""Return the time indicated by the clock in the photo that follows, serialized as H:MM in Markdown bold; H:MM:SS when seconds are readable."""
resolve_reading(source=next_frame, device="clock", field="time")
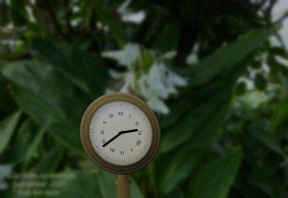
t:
**2:39**
